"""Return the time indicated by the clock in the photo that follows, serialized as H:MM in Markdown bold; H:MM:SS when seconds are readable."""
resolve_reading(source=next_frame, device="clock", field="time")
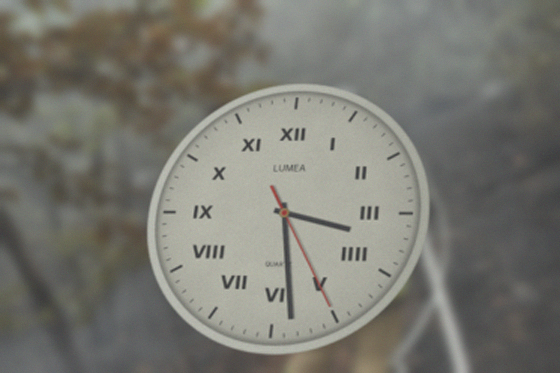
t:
**3:28:25**
